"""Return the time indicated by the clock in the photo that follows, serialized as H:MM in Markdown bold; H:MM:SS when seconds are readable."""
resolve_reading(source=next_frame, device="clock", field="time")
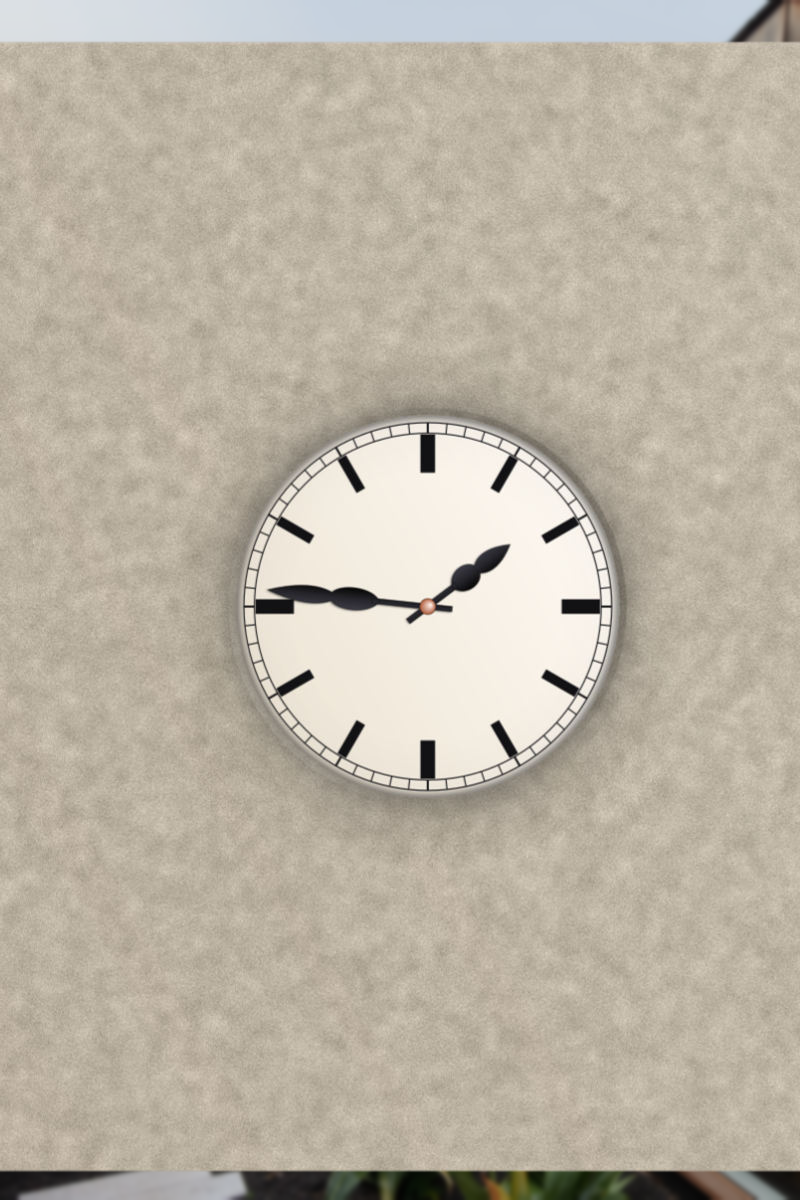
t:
**1:46**
